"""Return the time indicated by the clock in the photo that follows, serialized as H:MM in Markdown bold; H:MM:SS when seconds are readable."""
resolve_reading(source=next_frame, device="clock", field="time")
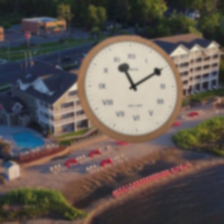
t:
**11:10**
